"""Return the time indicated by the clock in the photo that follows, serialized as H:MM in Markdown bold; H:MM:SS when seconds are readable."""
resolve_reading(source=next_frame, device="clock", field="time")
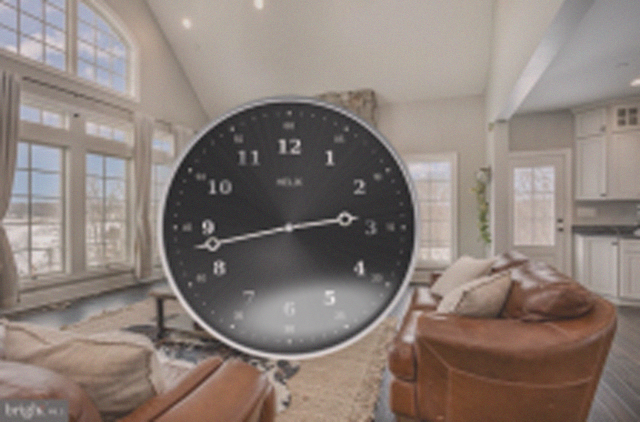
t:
**2:43**
